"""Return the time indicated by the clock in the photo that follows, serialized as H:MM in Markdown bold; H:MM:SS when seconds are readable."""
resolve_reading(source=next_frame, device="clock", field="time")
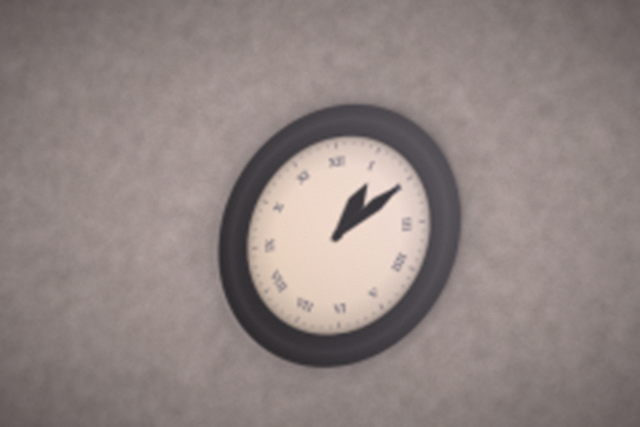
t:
**1:10**
